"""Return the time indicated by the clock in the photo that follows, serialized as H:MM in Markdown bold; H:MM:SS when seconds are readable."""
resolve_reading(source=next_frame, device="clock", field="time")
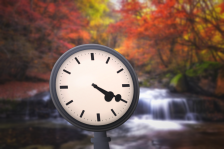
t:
**4:20**
